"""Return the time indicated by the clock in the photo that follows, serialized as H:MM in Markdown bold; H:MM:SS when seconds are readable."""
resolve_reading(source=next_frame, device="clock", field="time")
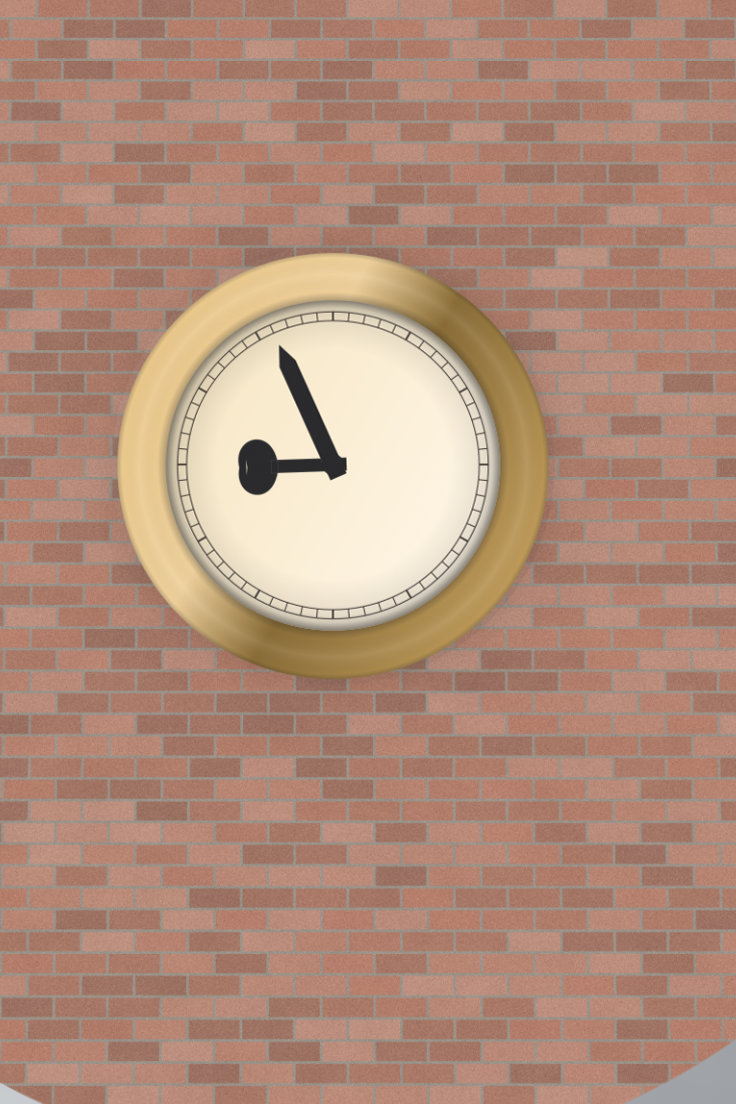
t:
**8:56**
